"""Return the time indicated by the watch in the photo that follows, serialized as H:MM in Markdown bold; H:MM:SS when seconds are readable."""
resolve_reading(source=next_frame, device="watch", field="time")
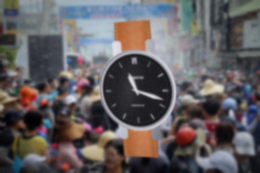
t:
**11:18**
